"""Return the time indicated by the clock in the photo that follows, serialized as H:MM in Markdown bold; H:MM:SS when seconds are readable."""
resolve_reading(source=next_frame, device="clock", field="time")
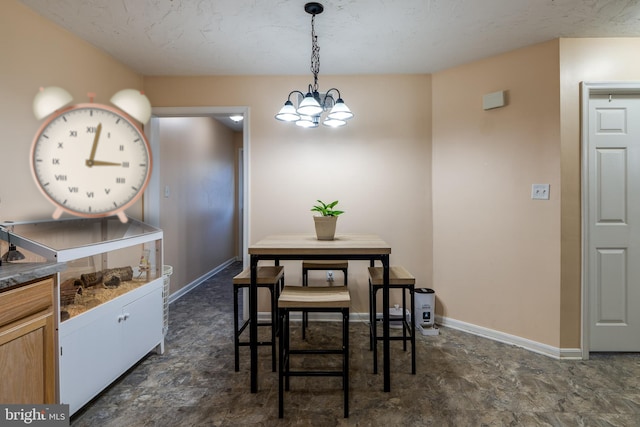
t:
**3:02**
